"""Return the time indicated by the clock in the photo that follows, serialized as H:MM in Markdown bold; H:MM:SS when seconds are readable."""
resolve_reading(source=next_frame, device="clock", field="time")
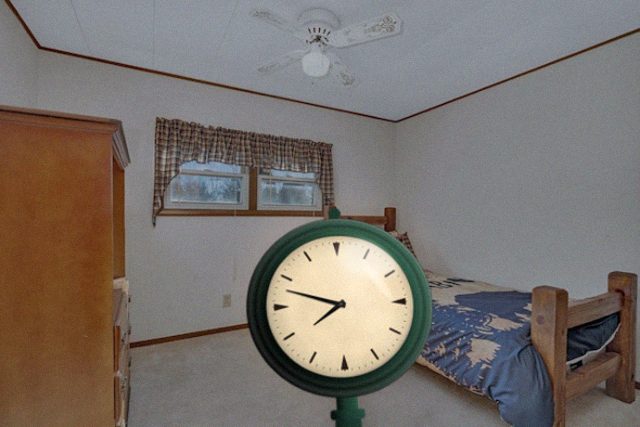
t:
**7:48**
